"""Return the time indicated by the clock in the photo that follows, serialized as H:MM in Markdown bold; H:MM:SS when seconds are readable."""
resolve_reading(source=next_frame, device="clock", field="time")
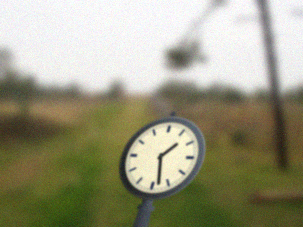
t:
**1:28**
